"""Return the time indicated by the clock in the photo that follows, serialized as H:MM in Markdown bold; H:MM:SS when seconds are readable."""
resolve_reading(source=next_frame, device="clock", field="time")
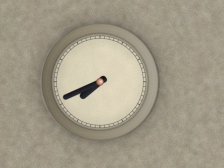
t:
**7:41**
